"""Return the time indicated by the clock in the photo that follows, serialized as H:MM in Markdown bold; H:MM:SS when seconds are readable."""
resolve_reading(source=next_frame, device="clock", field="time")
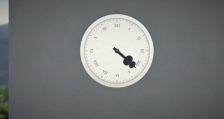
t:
**4:22**
